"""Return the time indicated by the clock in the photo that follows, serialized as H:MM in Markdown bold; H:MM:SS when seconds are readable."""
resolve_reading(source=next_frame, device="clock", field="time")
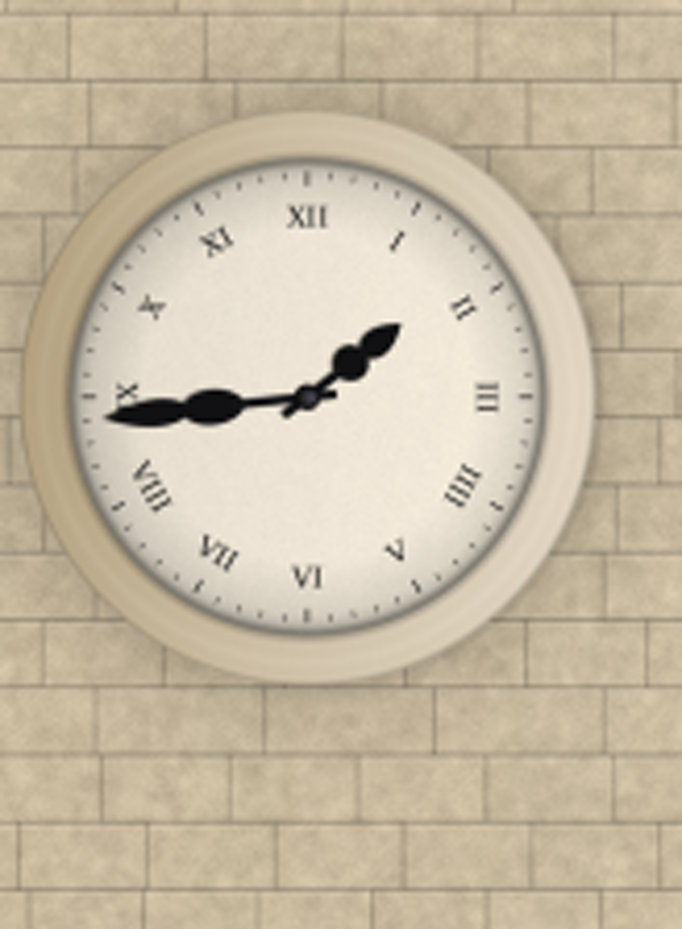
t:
**1:44**
